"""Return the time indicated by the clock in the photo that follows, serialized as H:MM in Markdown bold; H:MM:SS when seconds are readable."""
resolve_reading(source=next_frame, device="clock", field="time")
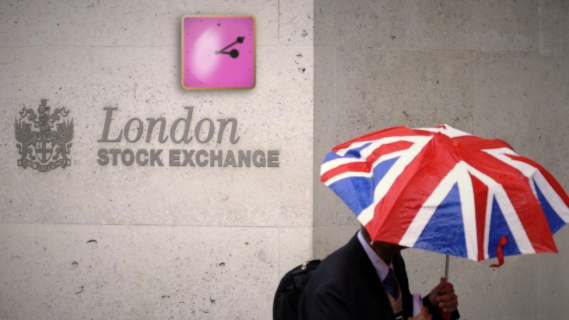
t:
**3:10**
